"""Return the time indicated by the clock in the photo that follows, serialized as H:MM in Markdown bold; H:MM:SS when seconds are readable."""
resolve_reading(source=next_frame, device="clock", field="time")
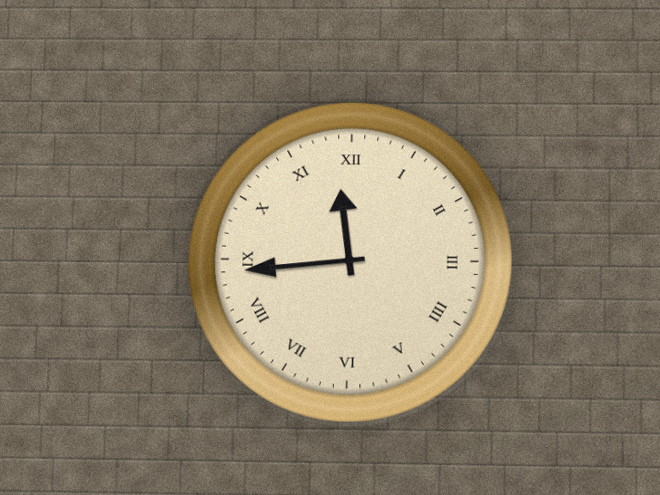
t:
**11:44**
